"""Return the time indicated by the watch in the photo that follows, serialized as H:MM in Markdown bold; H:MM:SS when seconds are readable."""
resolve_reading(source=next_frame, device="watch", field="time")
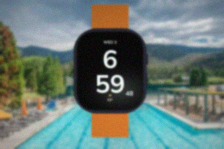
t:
**6:59**
